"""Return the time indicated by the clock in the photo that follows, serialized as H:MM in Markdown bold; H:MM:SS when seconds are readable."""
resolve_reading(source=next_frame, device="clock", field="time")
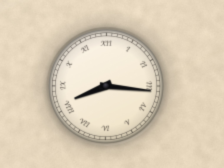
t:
**8:16**
